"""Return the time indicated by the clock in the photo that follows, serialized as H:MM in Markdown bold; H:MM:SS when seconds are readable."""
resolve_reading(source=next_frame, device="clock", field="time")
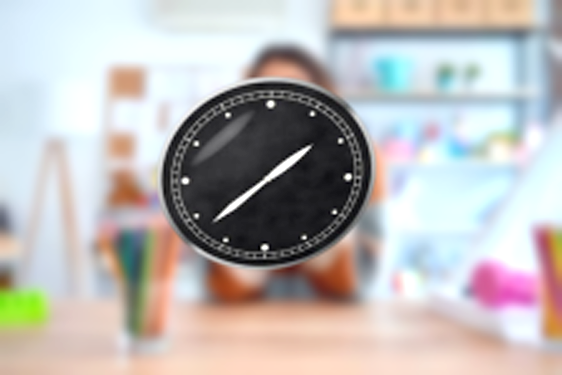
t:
**1:38**
